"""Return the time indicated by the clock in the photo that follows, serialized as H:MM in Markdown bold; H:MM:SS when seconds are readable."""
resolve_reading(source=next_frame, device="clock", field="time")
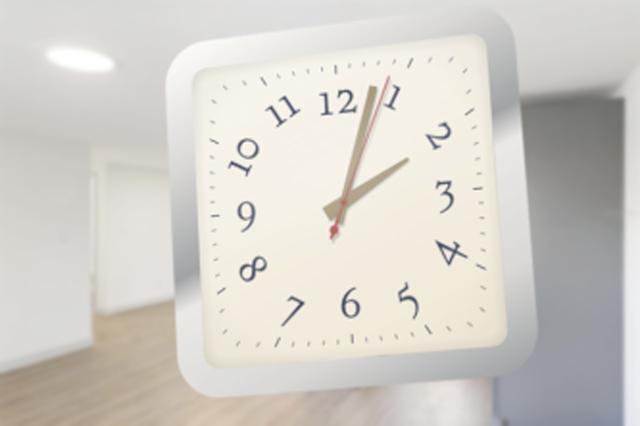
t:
**2:03:04**
